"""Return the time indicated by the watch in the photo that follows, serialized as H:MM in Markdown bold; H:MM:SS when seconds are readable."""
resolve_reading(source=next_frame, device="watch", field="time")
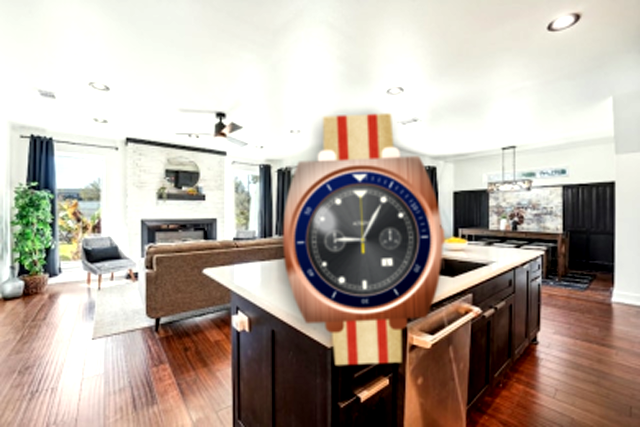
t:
**9:05**
